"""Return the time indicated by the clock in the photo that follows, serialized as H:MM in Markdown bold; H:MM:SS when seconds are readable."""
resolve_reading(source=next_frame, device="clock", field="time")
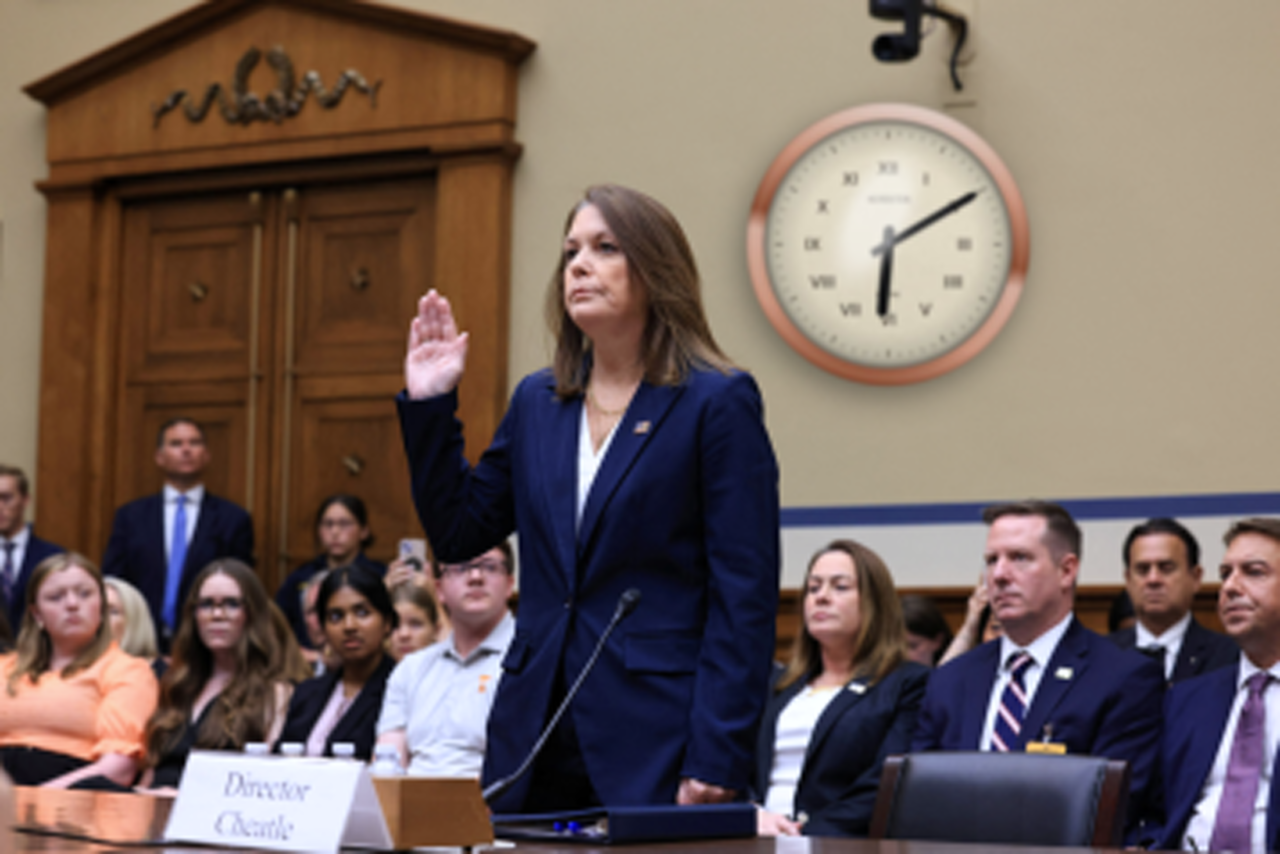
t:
**6:10**
